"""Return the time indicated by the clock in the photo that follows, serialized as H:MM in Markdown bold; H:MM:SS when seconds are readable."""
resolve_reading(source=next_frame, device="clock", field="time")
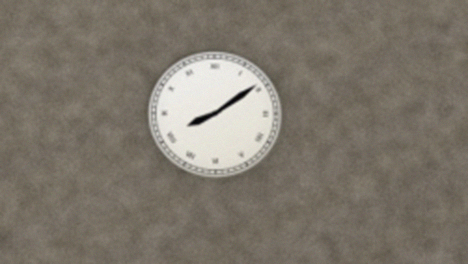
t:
**8:09**
